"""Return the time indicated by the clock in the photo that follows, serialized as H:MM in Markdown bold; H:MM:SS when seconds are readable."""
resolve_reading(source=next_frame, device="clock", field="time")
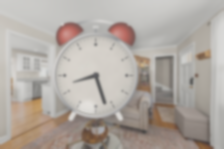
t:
**8:27**
